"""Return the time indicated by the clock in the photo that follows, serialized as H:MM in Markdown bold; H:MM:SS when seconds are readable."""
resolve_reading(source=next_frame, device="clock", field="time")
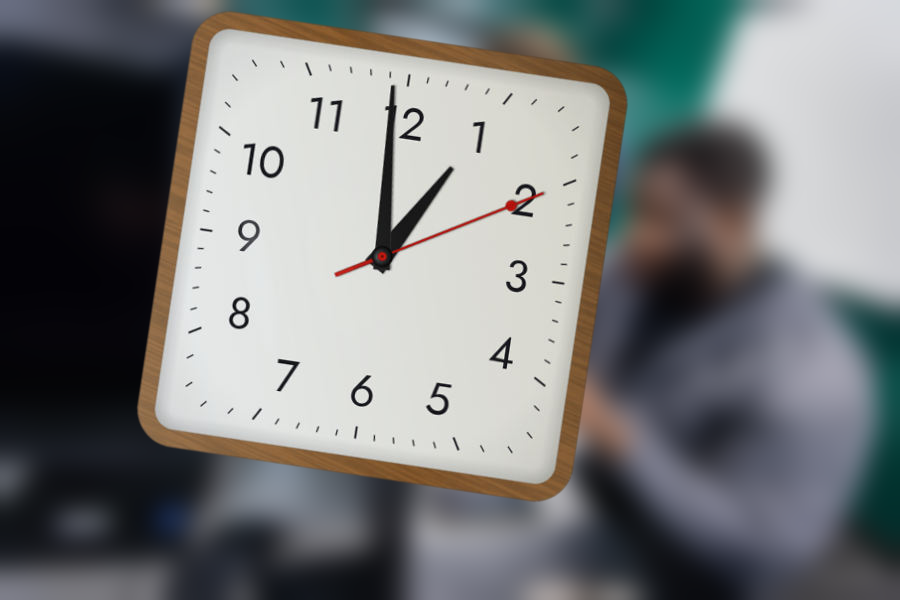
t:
**12:59:10**
